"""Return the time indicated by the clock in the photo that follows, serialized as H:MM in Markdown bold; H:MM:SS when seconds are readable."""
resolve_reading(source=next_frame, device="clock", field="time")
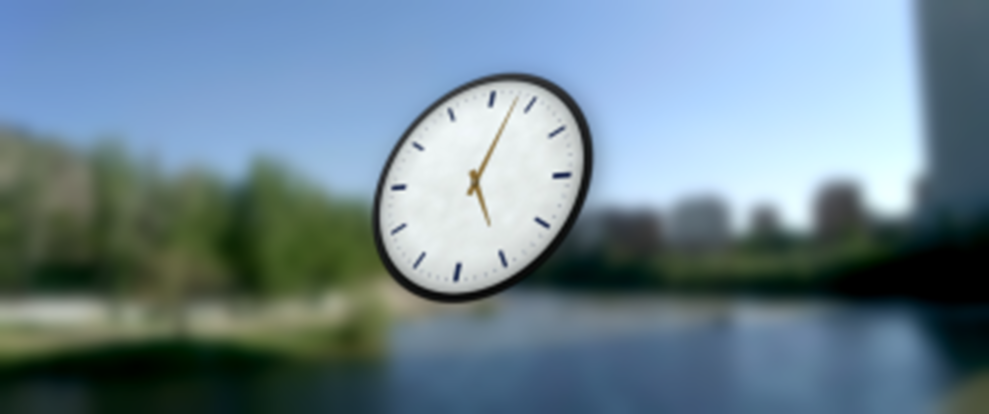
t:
**5:03**
